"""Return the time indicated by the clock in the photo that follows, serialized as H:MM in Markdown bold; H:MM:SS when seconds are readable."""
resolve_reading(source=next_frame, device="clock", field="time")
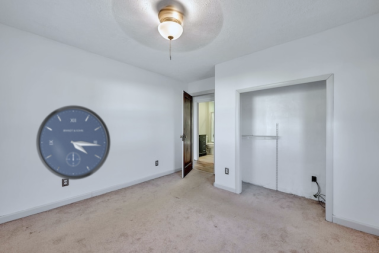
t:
**4:16**
